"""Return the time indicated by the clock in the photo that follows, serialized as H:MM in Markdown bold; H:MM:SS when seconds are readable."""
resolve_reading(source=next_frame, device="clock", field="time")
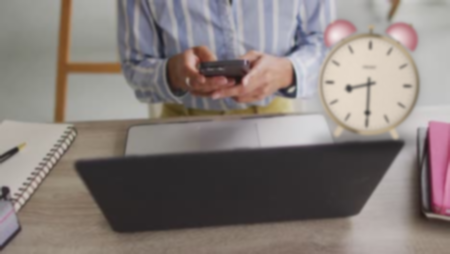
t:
**8:30**
